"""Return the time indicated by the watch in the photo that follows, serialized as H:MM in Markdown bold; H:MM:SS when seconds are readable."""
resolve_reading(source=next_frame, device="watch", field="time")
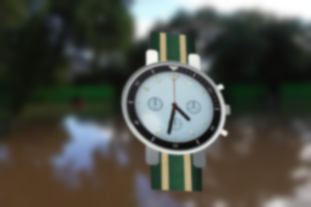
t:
**4:32**
